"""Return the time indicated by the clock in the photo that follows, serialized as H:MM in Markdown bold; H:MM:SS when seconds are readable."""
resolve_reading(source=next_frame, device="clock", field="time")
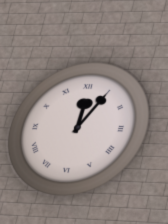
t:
**12:05**
